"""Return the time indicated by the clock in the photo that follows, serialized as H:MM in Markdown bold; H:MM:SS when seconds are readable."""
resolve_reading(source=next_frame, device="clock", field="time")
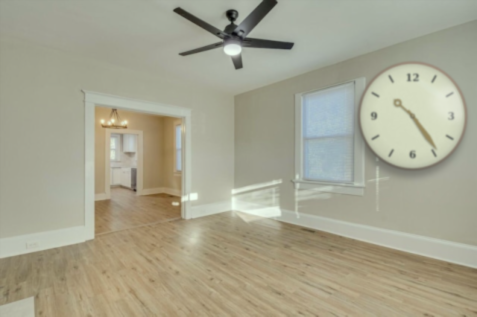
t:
**10:24**
